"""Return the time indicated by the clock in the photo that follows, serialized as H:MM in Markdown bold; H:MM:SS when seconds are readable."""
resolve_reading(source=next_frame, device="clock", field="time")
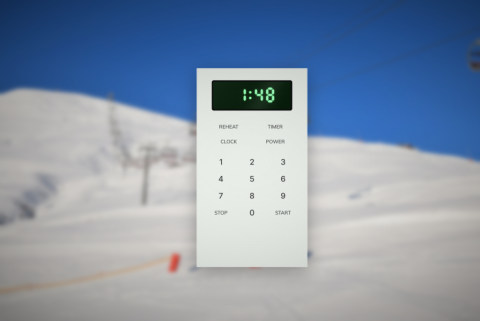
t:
**1:48**
